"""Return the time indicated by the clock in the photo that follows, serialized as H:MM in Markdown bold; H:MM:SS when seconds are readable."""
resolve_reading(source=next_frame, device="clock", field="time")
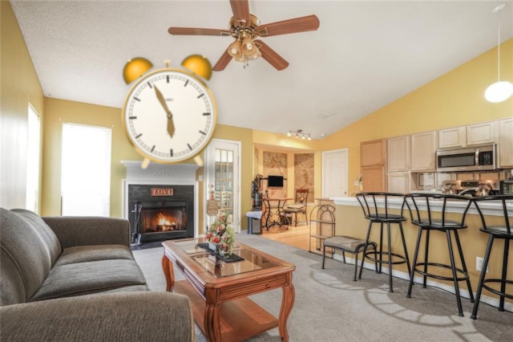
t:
**5:56**
